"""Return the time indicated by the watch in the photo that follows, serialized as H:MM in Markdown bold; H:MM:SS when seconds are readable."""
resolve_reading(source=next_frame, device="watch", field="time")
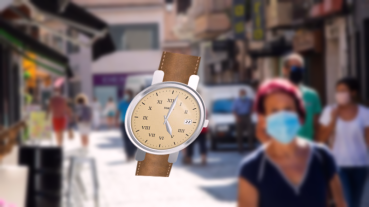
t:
**5:02**
